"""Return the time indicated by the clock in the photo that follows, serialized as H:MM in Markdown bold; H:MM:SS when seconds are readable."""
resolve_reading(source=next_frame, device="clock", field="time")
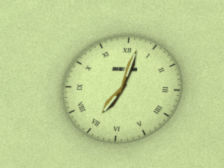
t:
**7:02**
